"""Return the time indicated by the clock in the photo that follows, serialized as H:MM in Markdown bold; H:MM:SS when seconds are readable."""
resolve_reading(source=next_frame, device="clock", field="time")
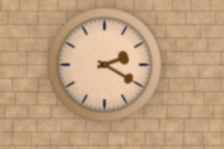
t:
**2:20**
